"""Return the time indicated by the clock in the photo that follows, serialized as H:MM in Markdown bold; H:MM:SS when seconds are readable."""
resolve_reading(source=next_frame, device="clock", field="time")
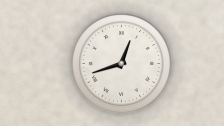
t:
**12:42**
